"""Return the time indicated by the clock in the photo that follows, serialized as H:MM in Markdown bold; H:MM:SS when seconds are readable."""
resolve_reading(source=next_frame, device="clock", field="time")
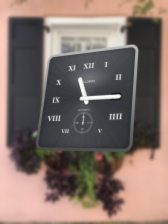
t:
**11:15**
